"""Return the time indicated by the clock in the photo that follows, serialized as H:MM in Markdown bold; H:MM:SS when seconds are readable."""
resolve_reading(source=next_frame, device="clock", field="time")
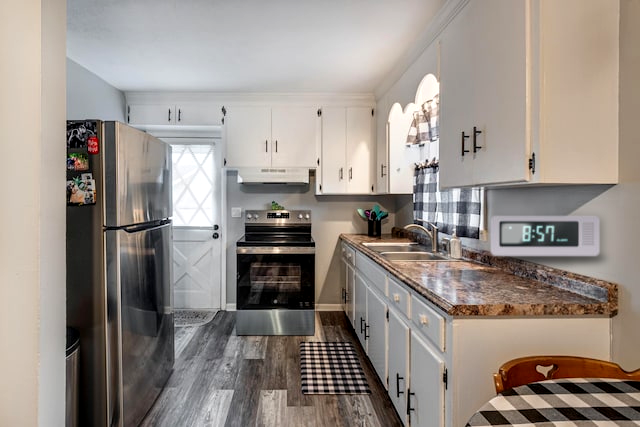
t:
**8:57**
